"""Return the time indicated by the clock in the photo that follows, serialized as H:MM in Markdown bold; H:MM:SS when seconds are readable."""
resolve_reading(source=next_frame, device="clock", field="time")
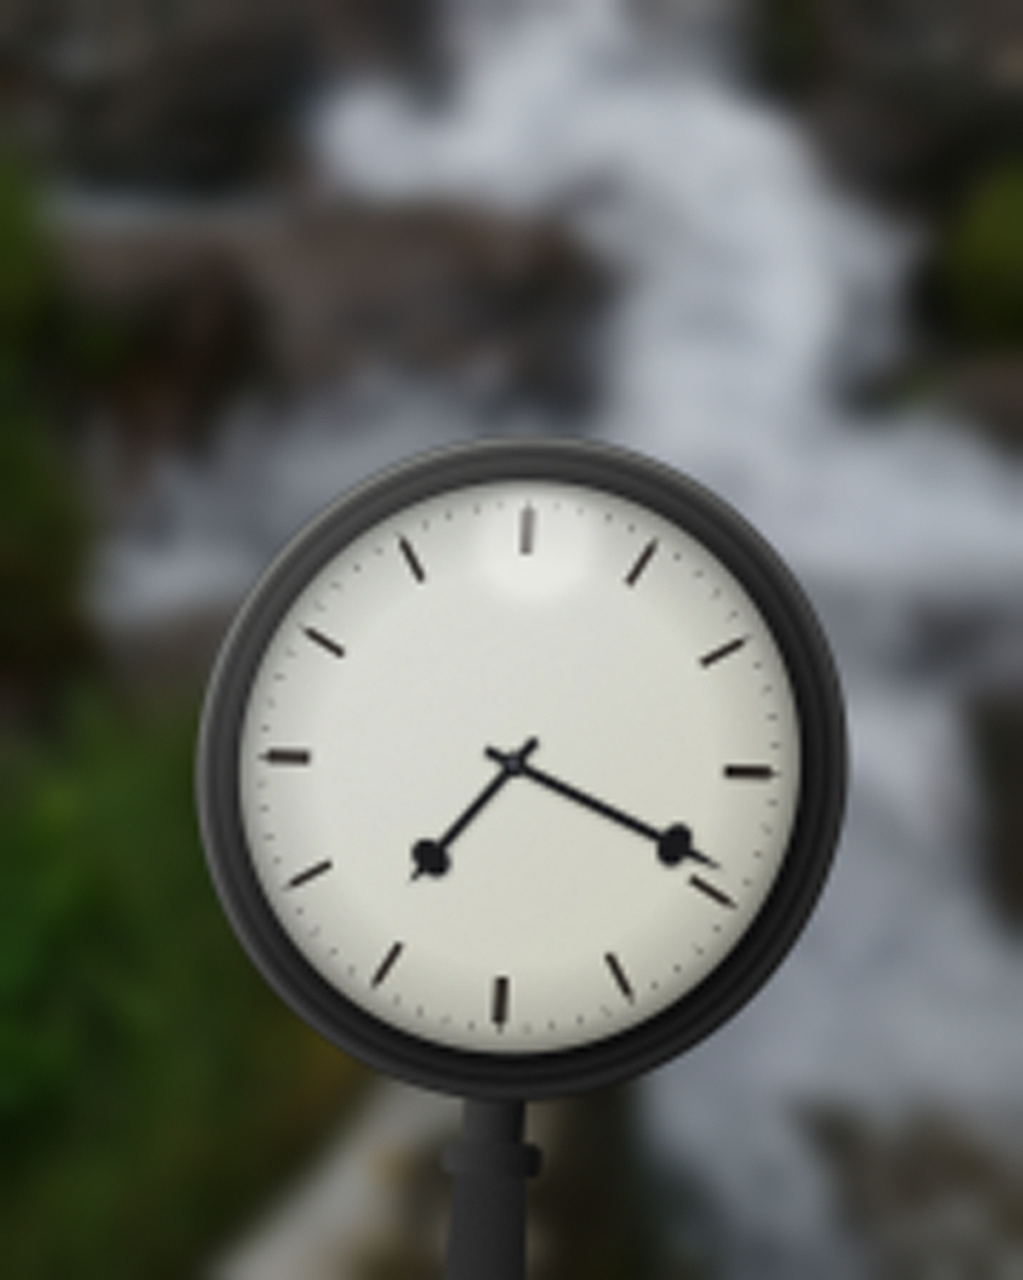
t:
**7:19**
